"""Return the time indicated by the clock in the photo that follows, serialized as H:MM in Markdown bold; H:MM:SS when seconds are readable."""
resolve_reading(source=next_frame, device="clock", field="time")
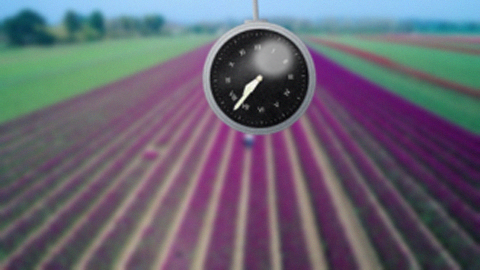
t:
**7:37**
